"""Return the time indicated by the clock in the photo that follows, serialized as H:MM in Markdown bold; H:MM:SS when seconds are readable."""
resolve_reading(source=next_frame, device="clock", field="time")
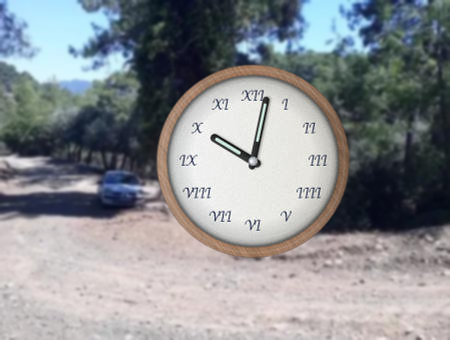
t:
**10:02**
